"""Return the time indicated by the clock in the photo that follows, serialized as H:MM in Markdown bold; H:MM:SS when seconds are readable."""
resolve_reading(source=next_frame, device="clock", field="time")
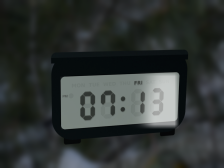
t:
**7:13**
